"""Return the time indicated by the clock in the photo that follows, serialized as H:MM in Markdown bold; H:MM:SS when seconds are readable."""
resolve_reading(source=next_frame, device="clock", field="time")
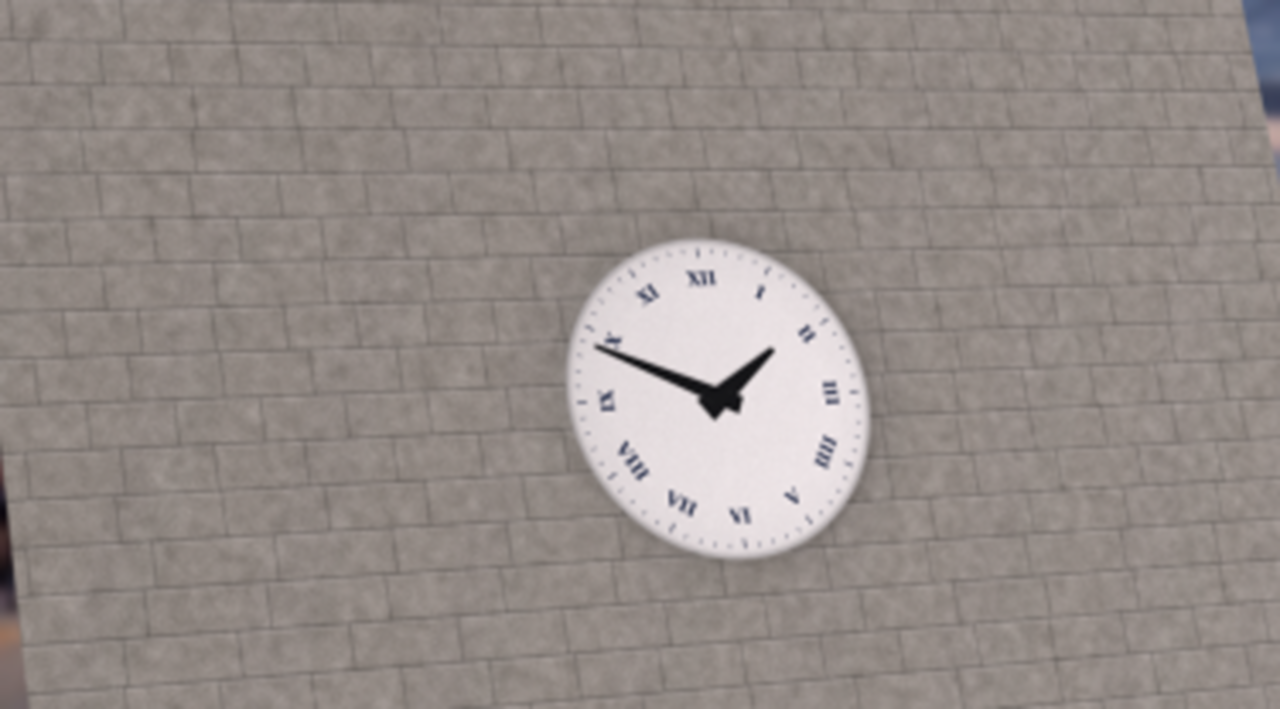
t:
**1:49**
